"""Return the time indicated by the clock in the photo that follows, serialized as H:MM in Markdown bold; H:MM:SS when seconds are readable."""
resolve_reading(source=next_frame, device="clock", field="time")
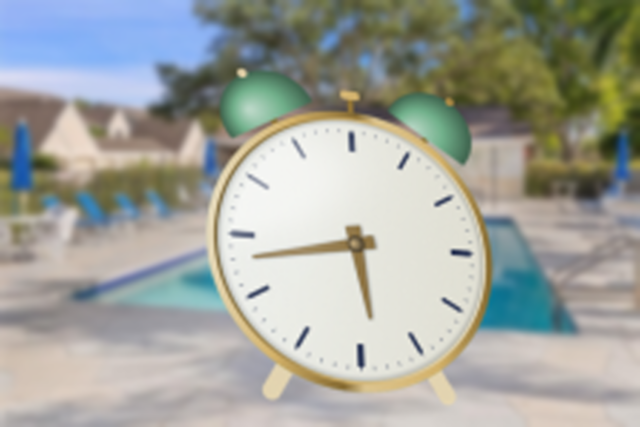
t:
**5:43**
